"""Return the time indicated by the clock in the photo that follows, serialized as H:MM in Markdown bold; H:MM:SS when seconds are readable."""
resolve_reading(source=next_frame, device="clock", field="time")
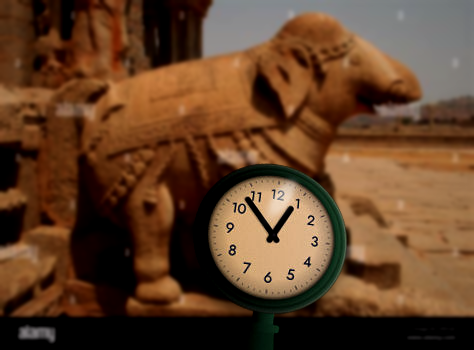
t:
**12:53**
